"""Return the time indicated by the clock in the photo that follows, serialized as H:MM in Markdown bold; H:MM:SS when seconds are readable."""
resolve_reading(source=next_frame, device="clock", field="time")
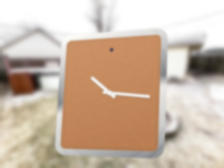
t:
**10:16**
